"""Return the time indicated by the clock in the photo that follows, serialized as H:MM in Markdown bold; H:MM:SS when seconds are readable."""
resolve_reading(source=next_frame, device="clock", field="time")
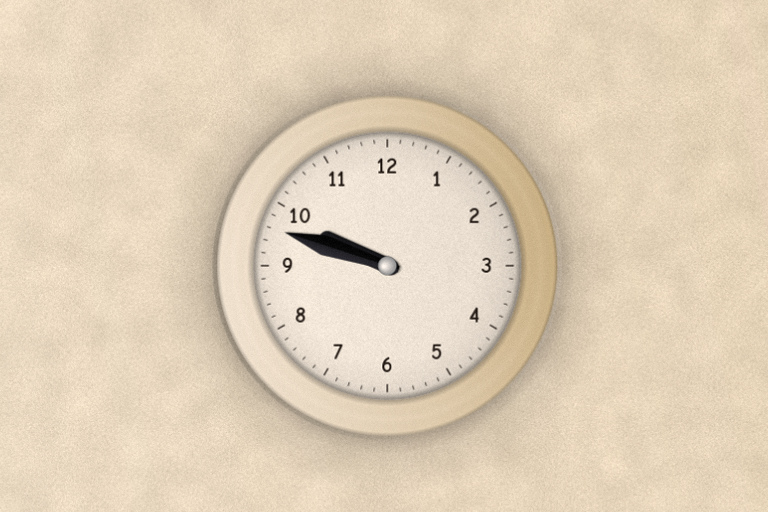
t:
**9:48**
